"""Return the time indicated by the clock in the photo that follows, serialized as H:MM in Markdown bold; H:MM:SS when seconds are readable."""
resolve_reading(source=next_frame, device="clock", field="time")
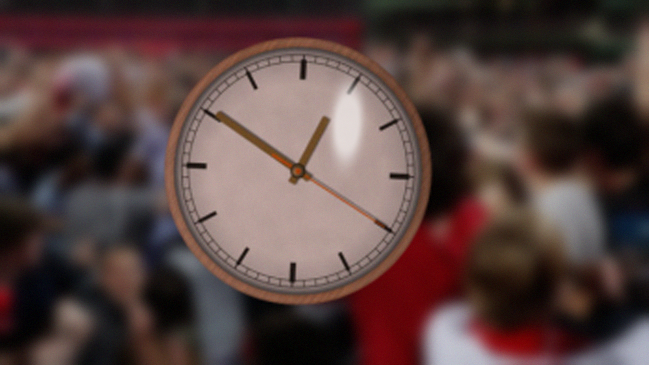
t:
**12:50:20**
